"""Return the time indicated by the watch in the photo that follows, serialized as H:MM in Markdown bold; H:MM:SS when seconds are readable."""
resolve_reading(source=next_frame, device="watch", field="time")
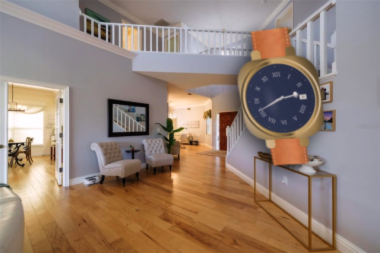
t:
**2:41**
